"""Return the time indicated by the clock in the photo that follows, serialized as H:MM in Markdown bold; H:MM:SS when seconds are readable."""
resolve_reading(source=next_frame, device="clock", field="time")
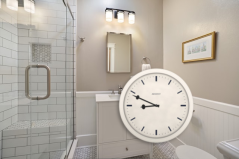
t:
**8:49**
